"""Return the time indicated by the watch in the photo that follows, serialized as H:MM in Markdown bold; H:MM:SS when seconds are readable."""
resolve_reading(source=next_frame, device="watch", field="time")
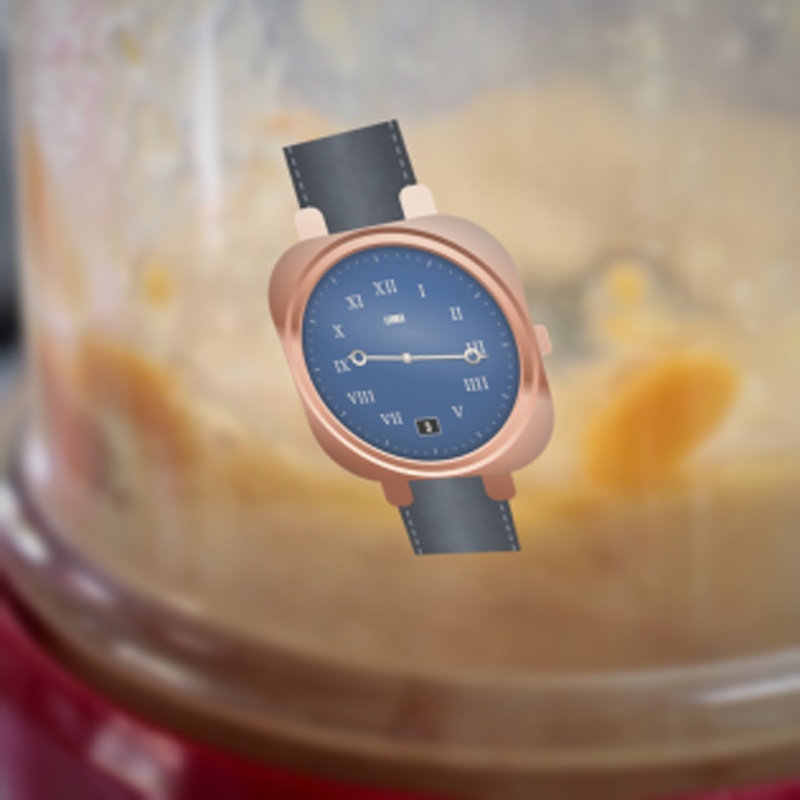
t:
**9:16**
